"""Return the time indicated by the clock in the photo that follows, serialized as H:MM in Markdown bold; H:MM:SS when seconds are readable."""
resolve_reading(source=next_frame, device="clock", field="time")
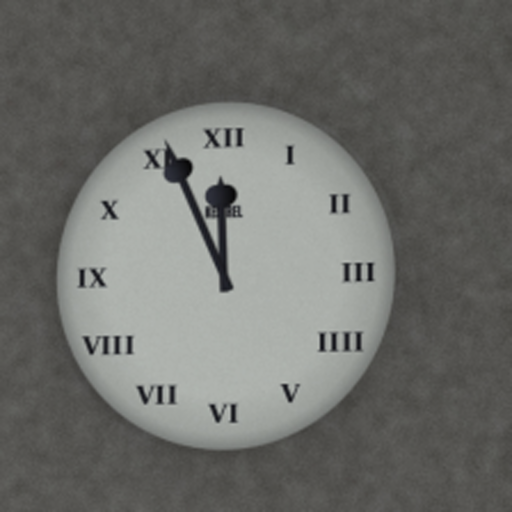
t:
**11:56**
